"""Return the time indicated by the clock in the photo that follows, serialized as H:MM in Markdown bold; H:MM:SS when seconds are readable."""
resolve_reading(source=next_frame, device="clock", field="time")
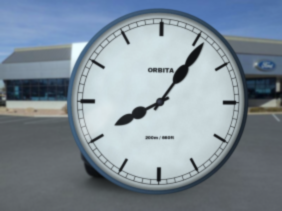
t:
**8:06**
